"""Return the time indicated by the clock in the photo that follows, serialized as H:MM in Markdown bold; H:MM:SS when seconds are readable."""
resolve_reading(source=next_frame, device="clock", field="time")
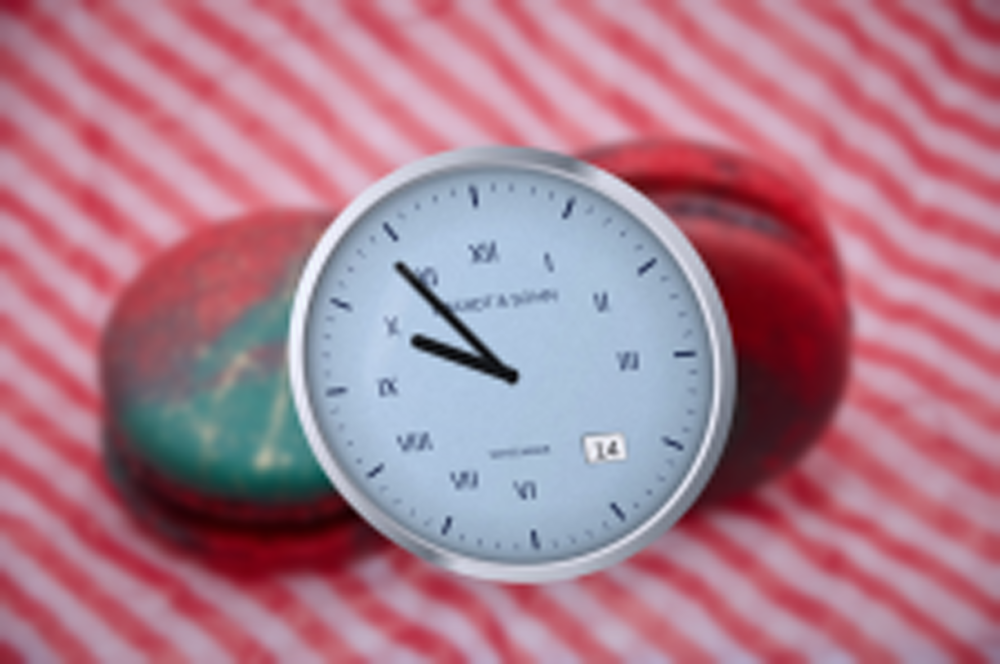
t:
**9:54**
